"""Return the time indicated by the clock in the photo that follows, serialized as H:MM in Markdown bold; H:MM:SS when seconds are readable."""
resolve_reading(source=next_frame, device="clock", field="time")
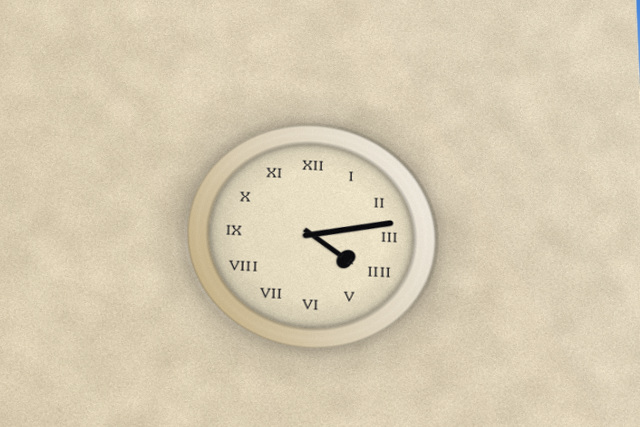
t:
**4:13**
